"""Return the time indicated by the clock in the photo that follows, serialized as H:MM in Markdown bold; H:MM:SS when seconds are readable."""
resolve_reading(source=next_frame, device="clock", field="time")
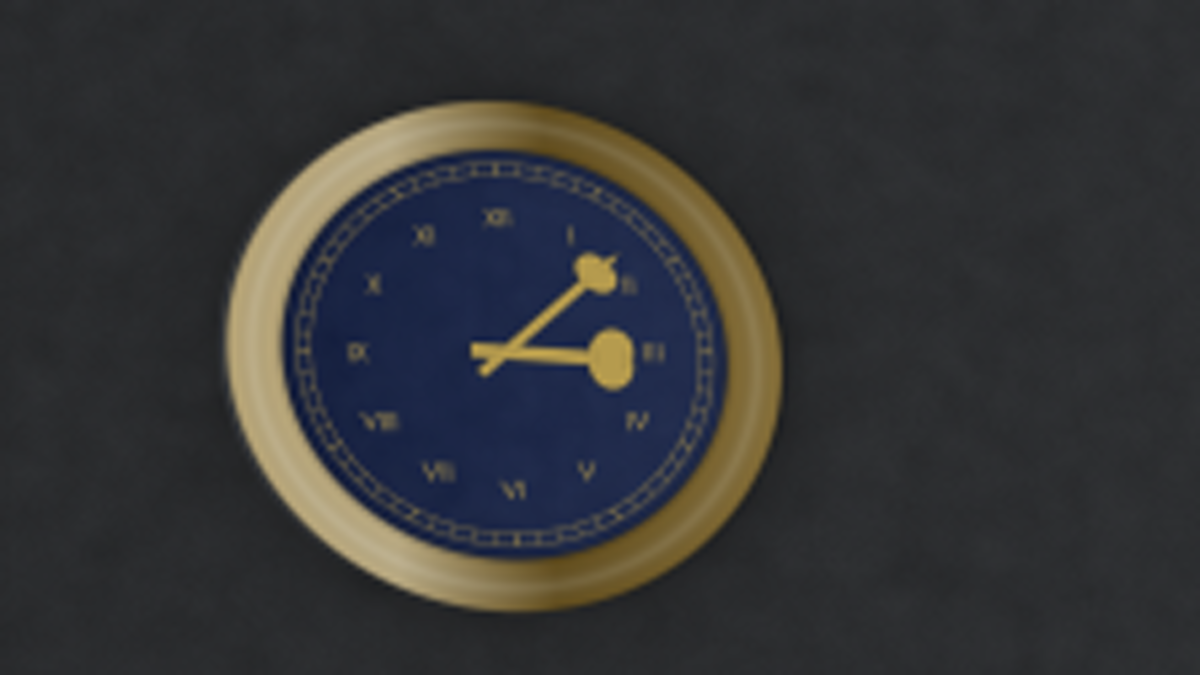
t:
**3:08**
